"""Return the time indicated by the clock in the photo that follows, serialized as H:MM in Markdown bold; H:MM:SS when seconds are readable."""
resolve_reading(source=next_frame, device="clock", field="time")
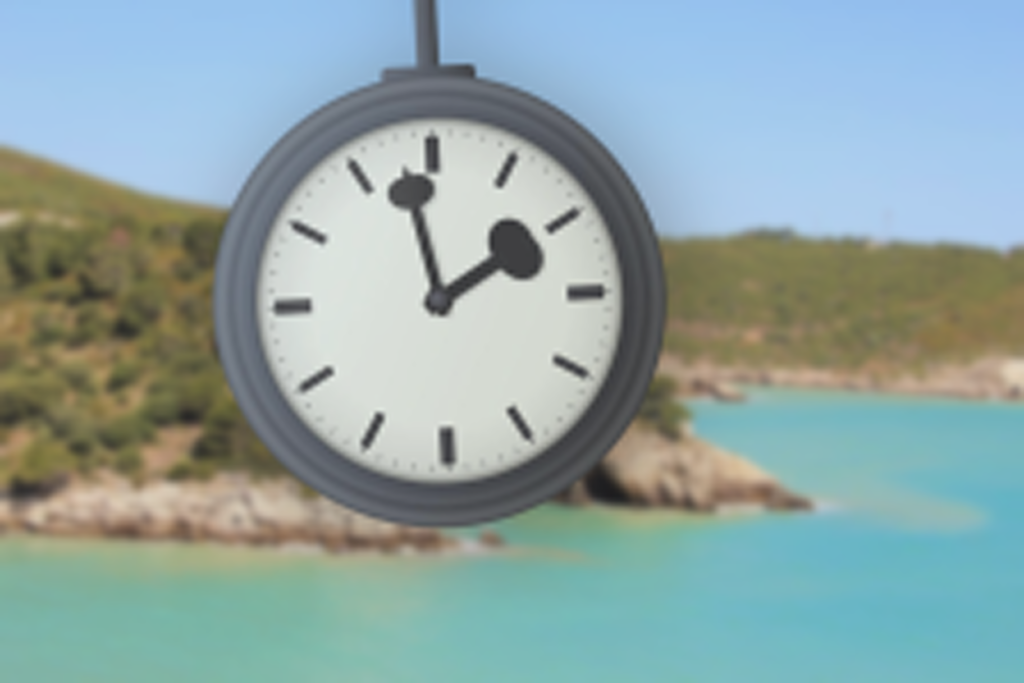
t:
**1:58**
